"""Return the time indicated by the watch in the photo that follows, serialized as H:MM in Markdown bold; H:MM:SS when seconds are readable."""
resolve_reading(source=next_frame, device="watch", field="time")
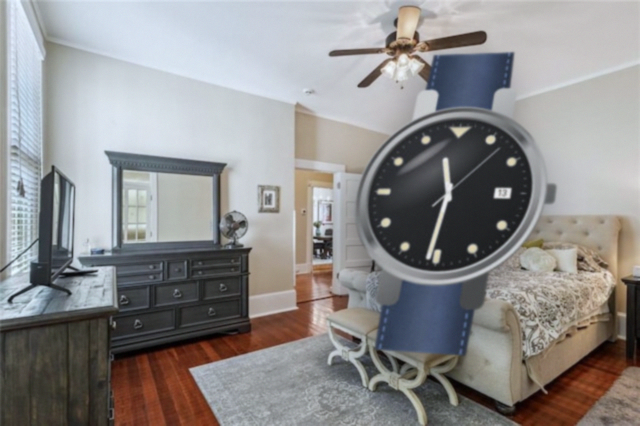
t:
**11:31:07**
